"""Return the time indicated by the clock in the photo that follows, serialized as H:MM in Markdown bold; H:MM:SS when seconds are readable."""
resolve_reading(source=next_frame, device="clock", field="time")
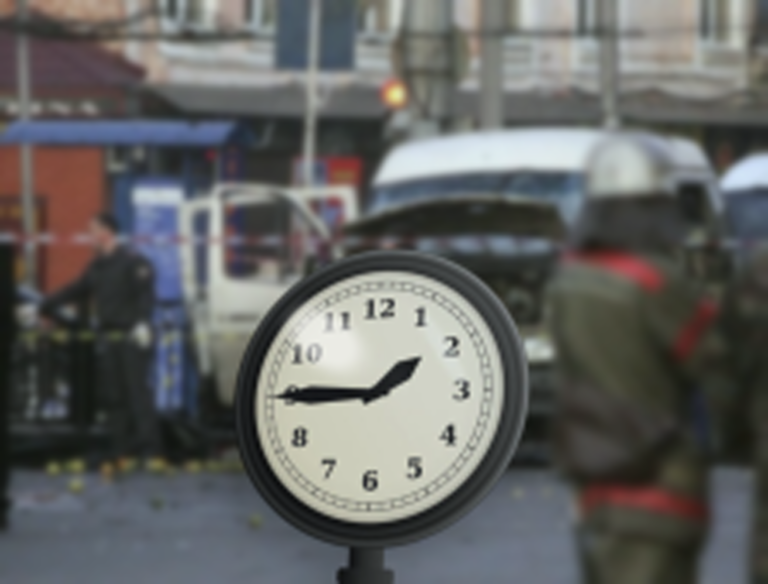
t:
**1:45**
